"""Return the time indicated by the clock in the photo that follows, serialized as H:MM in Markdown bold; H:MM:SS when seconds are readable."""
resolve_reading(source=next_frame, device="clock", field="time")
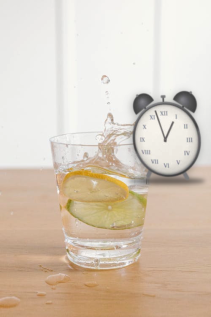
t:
**12:57**
